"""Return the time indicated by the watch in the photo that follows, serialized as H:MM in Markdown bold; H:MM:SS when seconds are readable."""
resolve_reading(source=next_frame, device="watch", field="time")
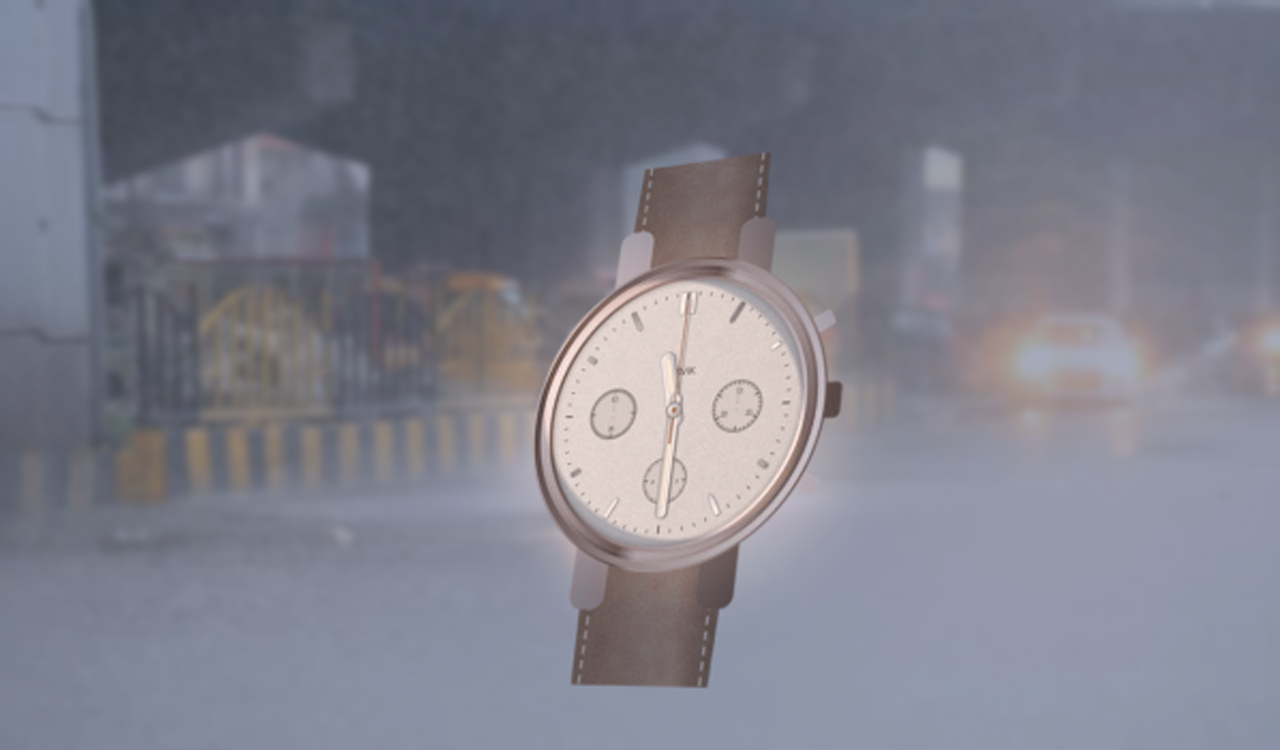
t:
**11:30**
